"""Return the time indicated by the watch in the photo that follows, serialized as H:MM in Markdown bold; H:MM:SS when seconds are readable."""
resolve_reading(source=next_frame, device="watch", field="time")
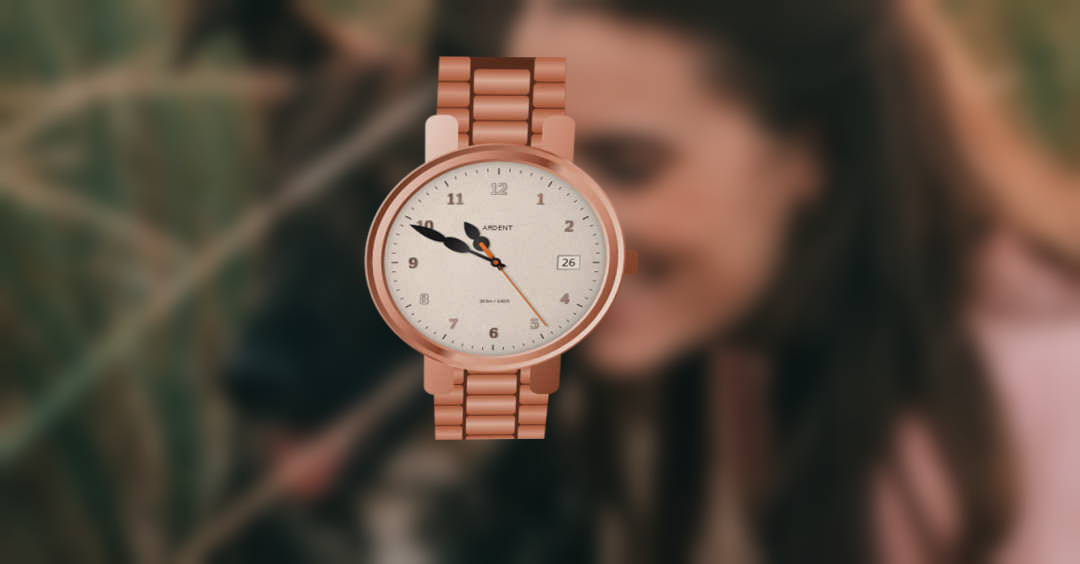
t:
**10:49:24**
